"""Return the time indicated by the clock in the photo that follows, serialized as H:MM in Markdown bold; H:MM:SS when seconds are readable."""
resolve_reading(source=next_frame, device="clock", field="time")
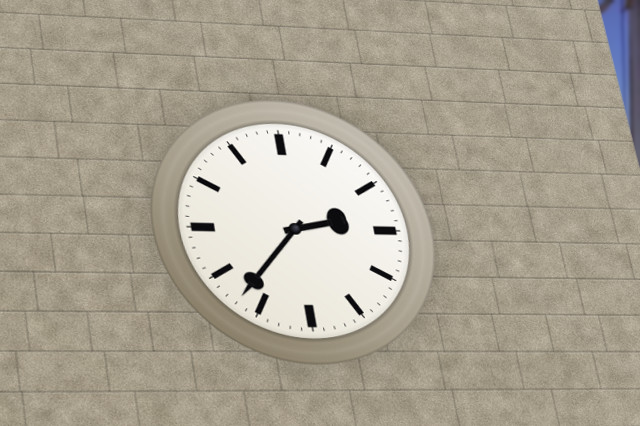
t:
**2:37**
